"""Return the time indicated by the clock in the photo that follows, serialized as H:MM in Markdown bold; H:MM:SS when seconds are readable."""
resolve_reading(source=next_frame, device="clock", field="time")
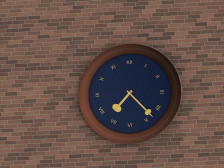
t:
**7:23**
